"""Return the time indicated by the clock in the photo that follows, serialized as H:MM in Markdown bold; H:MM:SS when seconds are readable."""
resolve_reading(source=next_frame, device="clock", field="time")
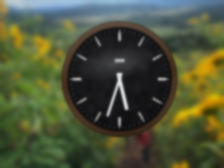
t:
**5:33**
